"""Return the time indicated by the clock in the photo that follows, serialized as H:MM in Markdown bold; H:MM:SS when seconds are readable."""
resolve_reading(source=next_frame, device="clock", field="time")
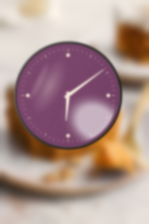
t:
**6:09**
